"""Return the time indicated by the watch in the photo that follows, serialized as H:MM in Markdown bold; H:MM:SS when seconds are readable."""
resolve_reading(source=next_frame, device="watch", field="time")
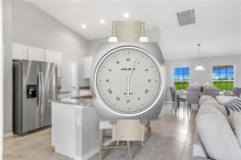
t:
**6:03**
